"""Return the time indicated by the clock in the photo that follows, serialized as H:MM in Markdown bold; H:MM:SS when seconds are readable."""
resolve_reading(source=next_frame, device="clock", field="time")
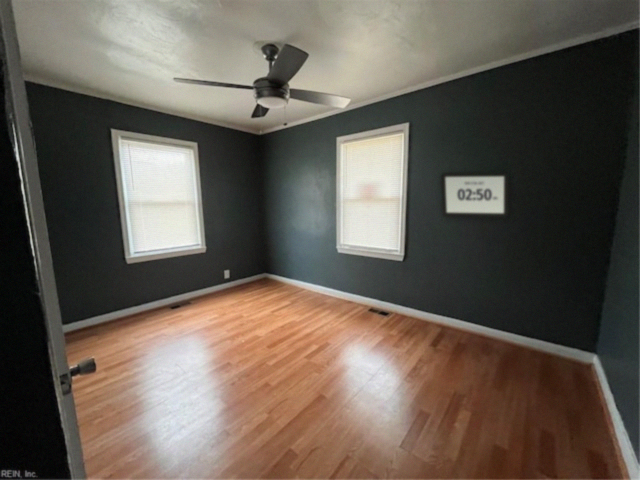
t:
**2:50**
